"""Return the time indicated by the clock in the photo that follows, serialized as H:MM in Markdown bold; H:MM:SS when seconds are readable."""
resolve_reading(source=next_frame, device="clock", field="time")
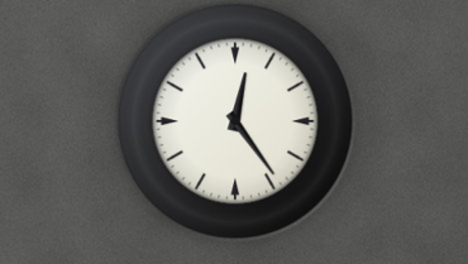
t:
**12:24**
